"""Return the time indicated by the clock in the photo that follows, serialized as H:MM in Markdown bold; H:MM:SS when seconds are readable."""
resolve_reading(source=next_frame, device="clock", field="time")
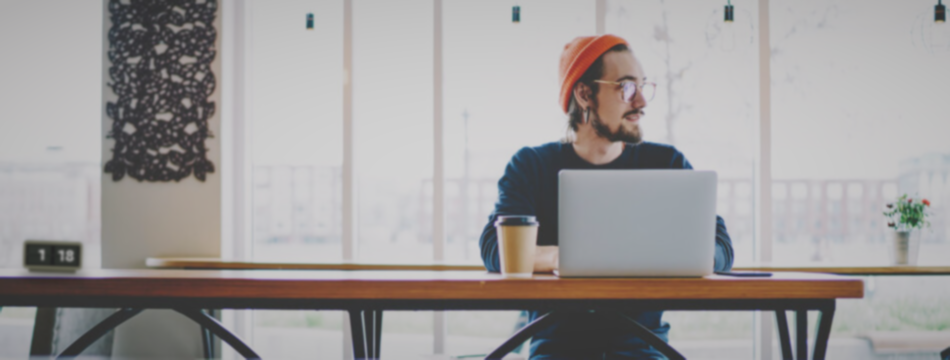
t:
**1:18**
